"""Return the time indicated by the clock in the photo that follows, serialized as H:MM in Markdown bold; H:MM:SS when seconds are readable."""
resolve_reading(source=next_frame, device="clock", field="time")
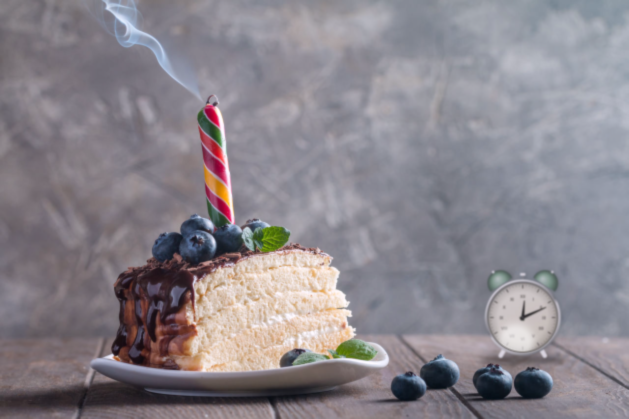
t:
**12:11**
